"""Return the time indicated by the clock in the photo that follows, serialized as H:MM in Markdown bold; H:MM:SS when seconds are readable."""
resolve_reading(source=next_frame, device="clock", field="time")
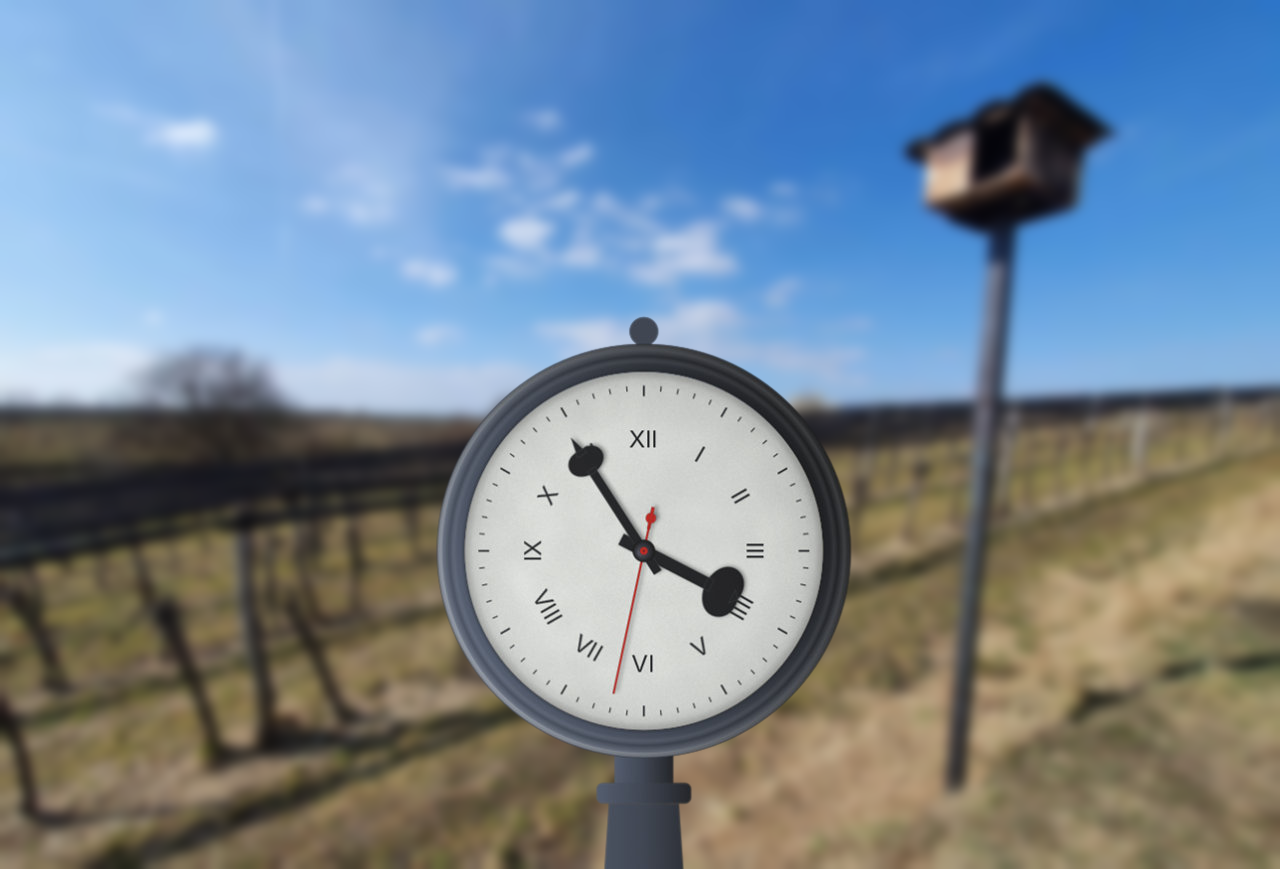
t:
**3:54:32**
